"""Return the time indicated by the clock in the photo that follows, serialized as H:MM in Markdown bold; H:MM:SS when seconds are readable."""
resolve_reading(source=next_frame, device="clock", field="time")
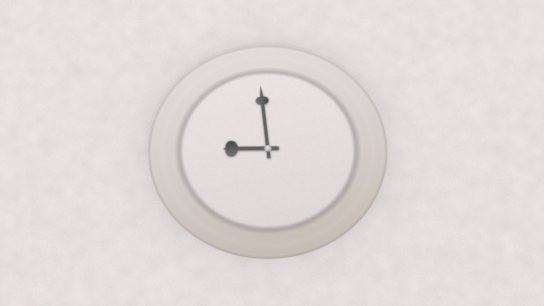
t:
**8:59**
